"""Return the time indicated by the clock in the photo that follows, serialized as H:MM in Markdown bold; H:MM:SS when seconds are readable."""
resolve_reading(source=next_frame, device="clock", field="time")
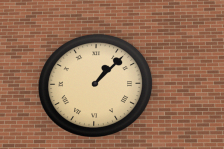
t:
**1:07**
